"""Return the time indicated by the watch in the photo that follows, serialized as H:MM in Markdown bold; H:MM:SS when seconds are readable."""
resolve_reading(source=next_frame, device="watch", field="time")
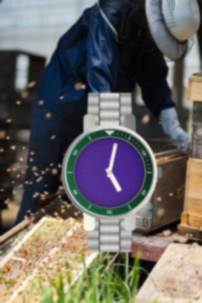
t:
**5:02**
